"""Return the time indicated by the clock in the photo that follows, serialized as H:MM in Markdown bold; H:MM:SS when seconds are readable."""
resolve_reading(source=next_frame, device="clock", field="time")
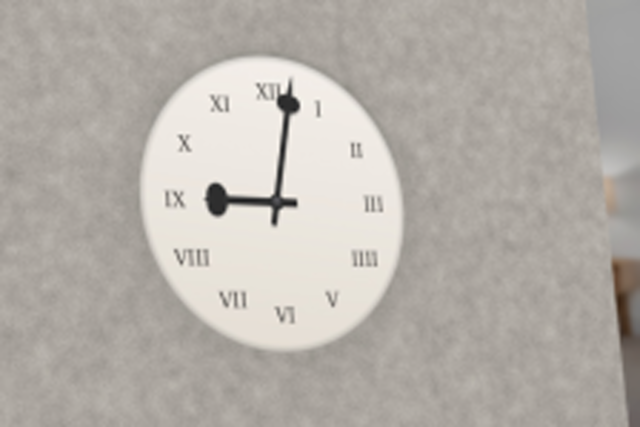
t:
**9:02**
